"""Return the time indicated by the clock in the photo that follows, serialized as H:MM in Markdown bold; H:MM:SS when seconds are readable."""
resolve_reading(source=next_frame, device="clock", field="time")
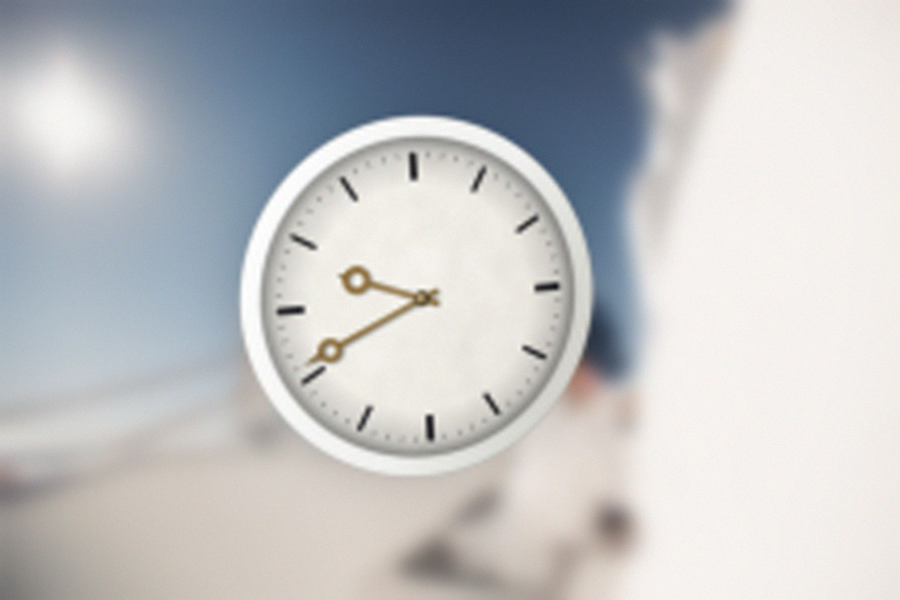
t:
**9:41**
